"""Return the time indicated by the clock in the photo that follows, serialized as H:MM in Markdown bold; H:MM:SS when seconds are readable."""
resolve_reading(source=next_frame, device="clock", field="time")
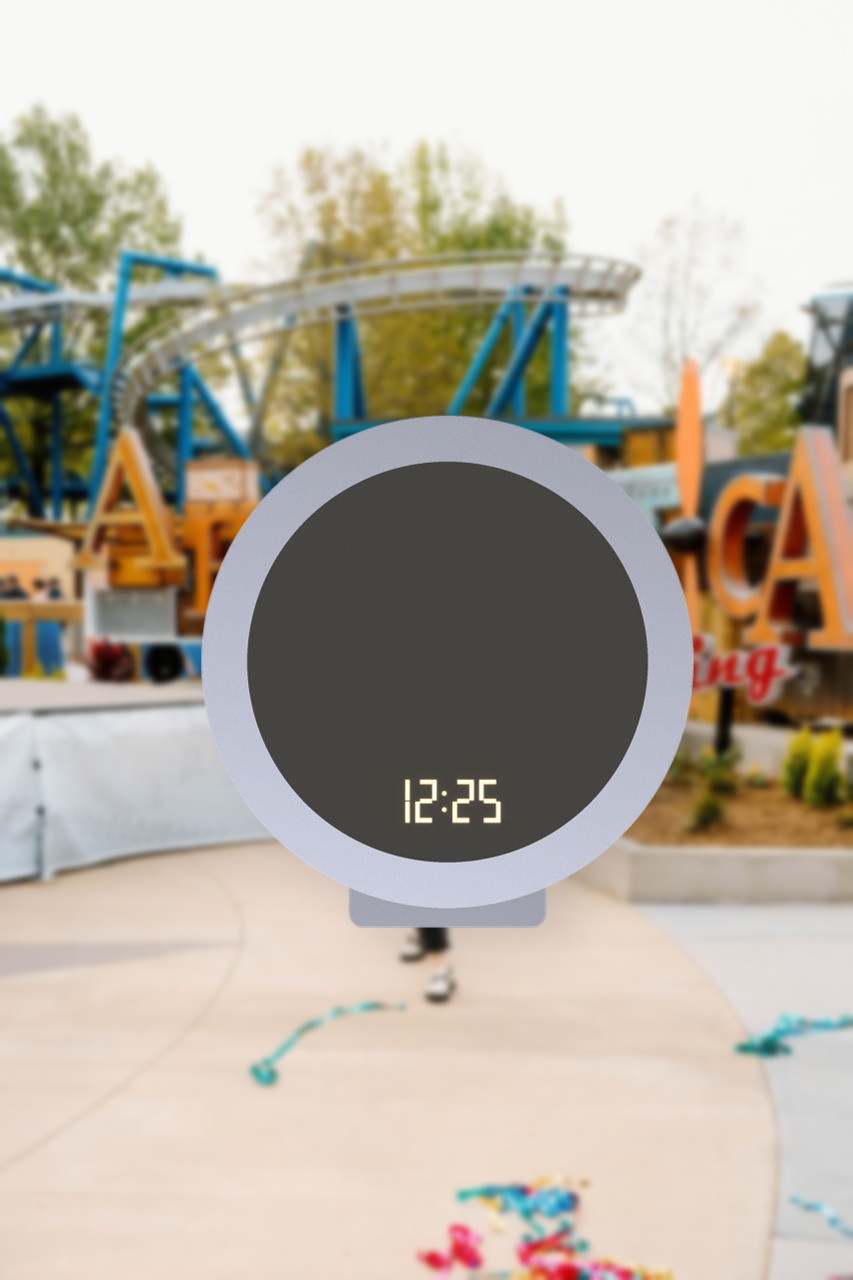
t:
**12:25**
